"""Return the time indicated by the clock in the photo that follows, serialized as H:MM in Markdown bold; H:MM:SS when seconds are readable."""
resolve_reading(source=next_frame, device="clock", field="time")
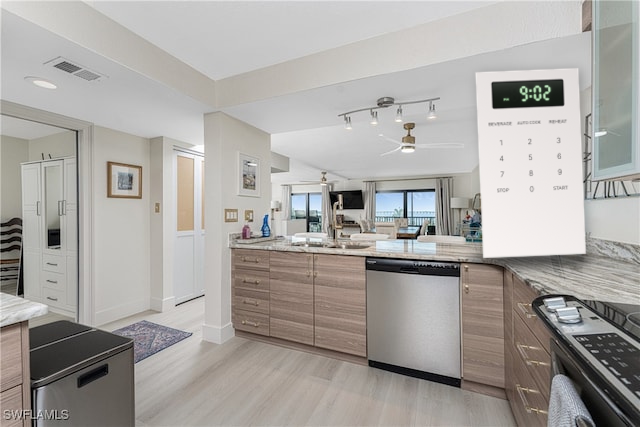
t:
**9:02**
